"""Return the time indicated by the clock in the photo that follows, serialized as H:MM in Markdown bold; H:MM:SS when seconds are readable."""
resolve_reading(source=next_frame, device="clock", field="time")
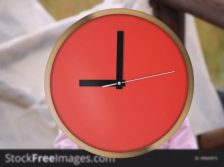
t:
**9:00:13**
